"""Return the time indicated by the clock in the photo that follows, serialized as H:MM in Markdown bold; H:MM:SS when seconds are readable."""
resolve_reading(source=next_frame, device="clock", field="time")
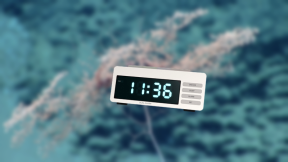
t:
**11:36**
